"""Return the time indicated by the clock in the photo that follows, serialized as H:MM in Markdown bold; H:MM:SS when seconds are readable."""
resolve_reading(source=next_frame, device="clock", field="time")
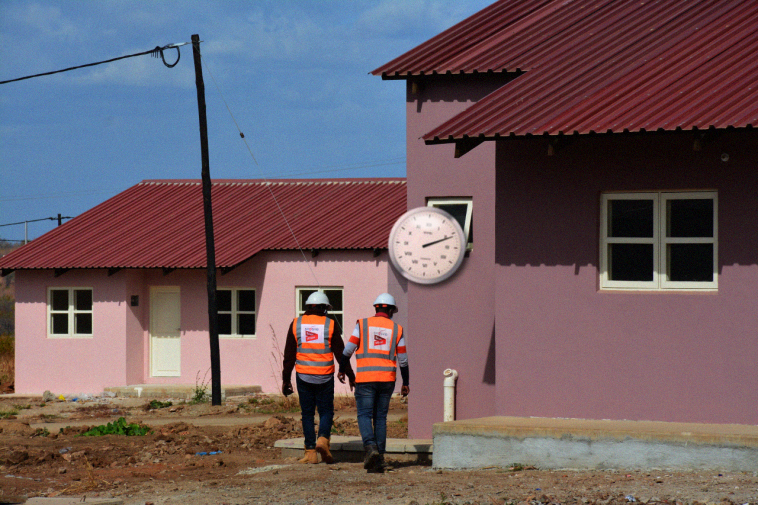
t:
**2:11**
